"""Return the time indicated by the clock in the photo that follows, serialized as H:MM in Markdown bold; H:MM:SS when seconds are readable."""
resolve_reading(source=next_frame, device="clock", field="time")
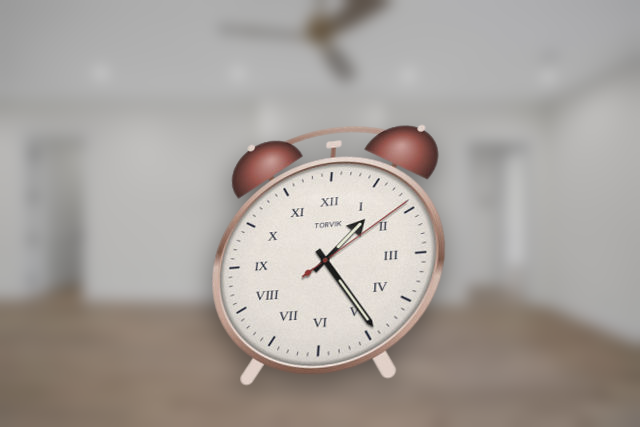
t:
**1:24:09**
